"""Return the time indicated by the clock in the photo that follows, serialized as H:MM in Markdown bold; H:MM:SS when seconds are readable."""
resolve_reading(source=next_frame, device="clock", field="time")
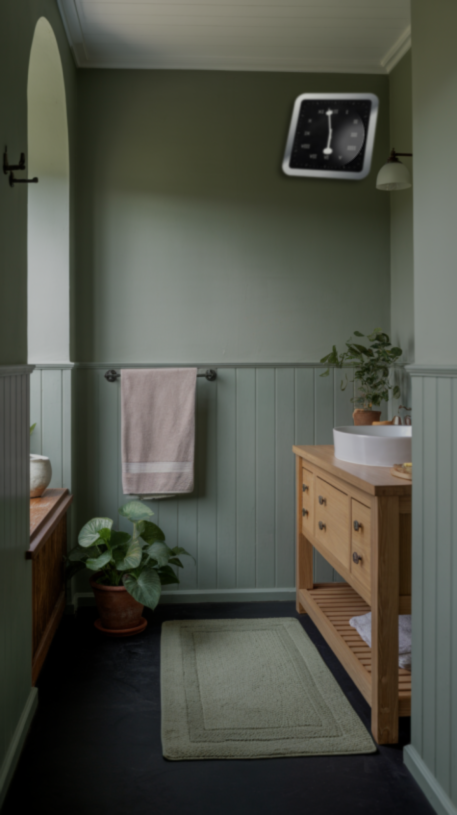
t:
**5:58**
